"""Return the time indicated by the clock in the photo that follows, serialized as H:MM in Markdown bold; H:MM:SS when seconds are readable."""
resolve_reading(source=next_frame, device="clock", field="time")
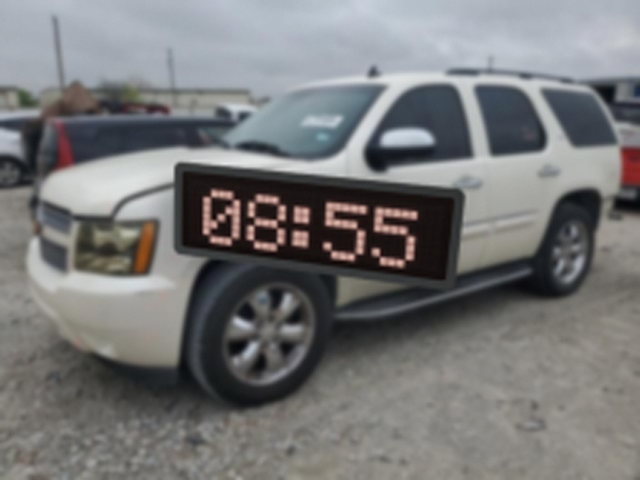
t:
**8:55**
